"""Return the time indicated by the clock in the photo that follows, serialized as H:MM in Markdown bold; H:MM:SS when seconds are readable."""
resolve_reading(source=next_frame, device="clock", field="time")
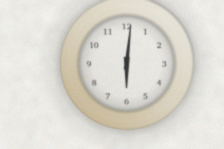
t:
**6:01**
